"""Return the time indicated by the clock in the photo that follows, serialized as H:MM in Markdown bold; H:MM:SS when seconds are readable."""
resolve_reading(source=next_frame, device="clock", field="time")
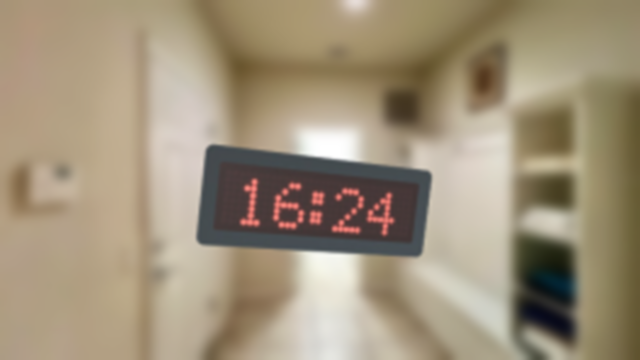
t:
**16:24**
